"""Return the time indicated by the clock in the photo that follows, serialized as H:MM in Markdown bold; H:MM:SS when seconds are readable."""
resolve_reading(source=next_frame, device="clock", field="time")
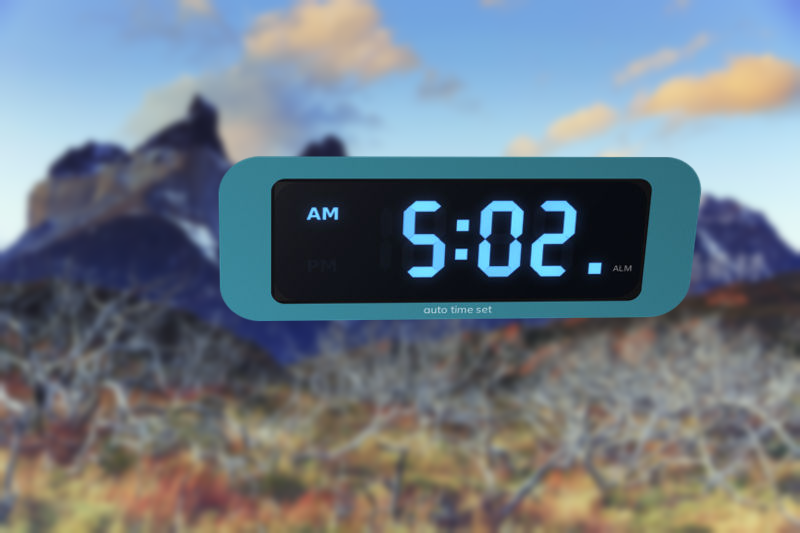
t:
**5:02**
